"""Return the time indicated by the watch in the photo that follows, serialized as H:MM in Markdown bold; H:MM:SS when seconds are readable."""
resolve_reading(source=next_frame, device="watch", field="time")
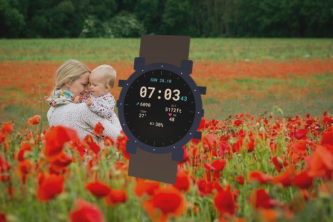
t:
**7:03**
